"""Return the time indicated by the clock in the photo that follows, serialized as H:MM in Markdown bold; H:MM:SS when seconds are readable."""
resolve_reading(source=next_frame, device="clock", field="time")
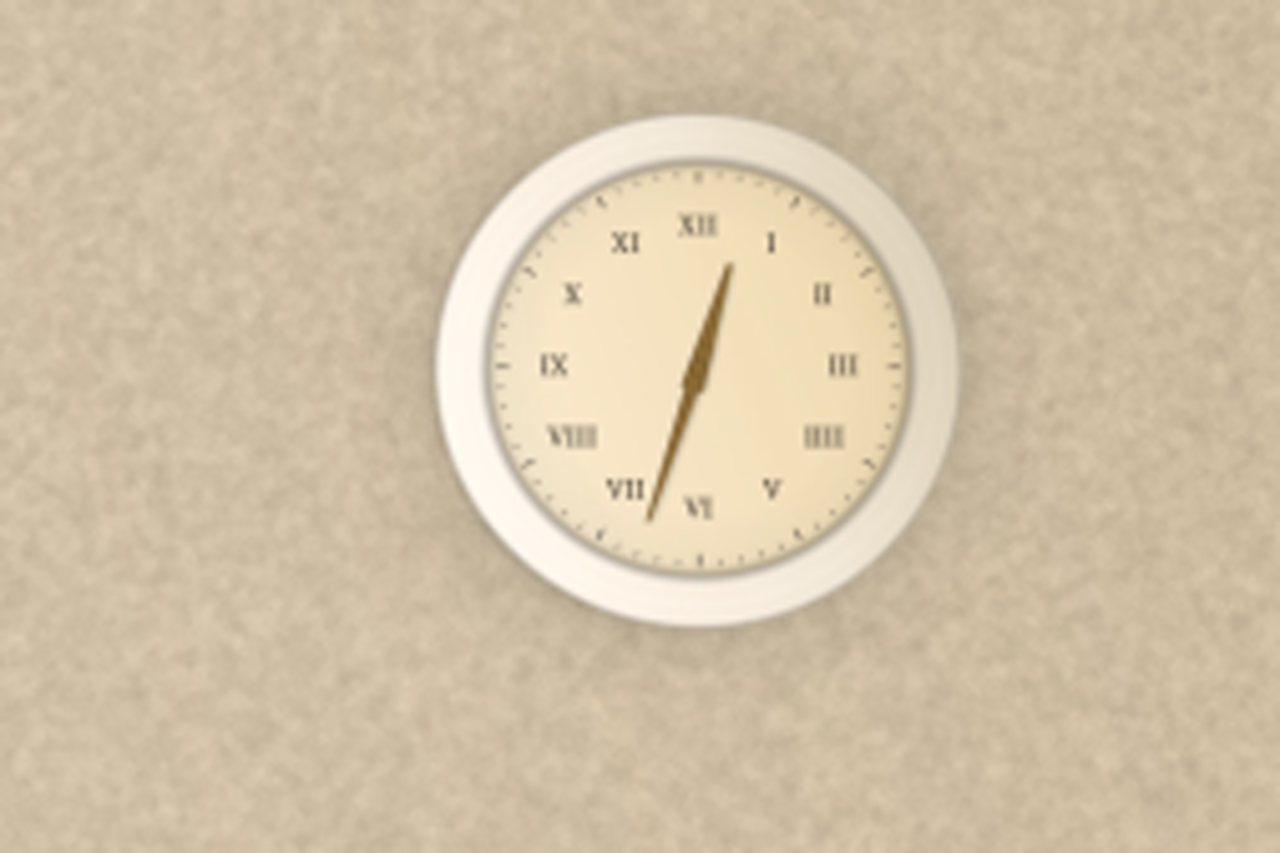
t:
**12:33**
